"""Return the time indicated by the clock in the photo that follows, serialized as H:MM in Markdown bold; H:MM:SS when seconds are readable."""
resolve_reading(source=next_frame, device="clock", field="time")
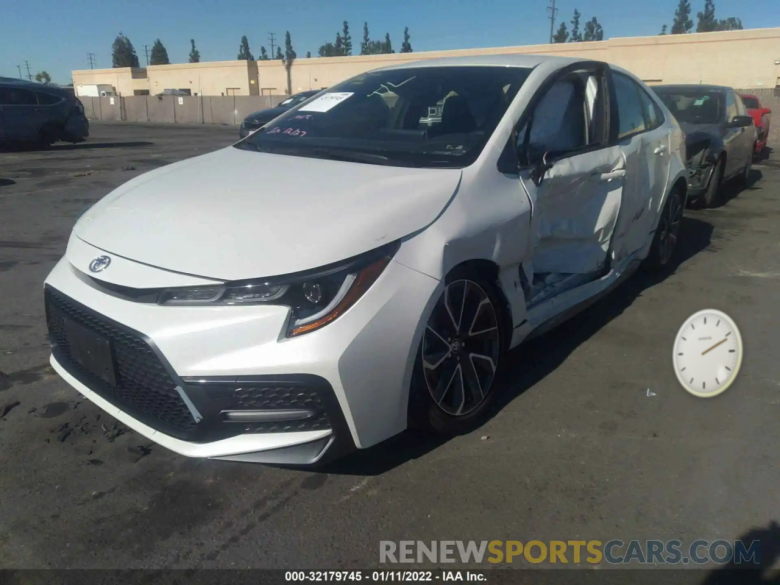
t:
**2:11**
